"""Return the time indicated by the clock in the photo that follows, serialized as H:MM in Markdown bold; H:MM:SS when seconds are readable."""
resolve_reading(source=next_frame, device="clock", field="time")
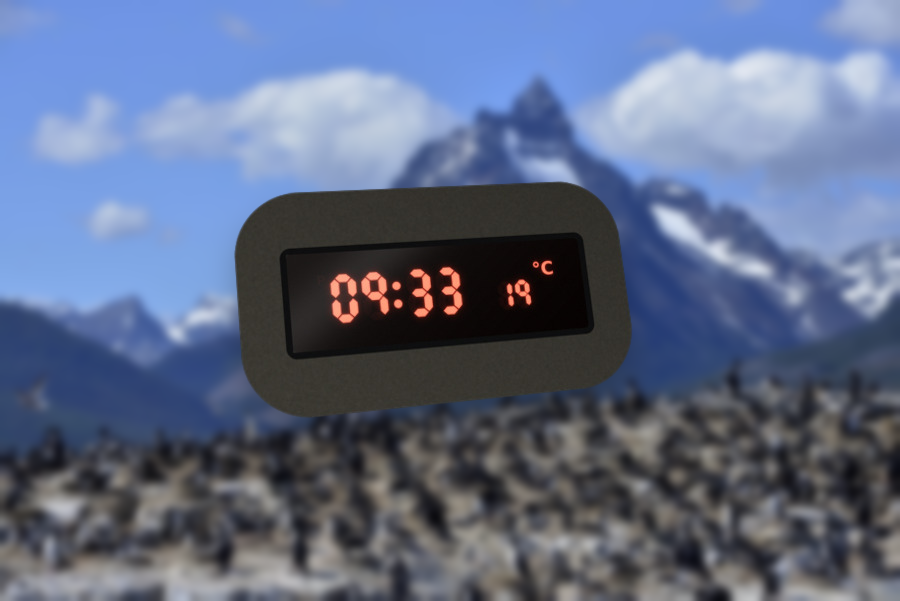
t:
**9:33**
